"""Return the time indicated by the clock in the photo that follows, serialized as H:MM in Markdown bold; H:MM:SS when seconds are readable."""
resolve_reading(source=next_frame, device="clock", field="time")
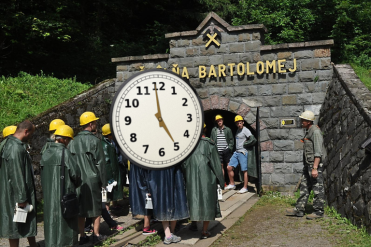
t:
**4:59**
